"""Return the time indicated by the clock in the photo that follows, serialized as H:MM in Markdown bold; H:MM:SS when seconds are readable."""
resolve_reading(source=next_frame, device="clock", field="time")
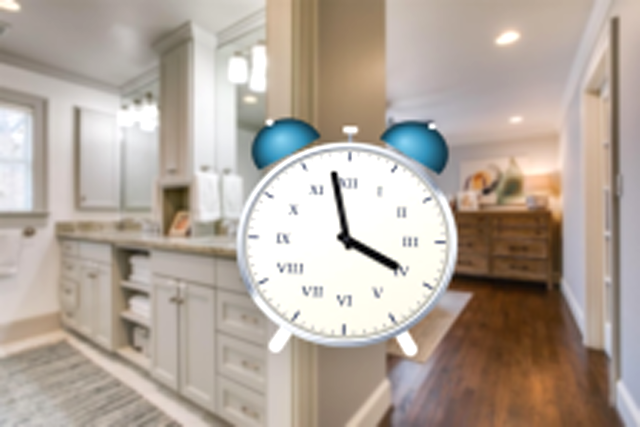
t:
**3:58**
